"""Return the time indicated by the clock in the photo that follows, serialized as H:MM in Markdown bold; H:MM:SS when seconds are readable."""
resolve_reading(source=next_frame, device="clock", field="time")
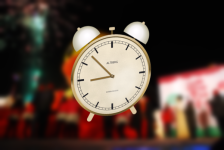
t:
**8:53**
